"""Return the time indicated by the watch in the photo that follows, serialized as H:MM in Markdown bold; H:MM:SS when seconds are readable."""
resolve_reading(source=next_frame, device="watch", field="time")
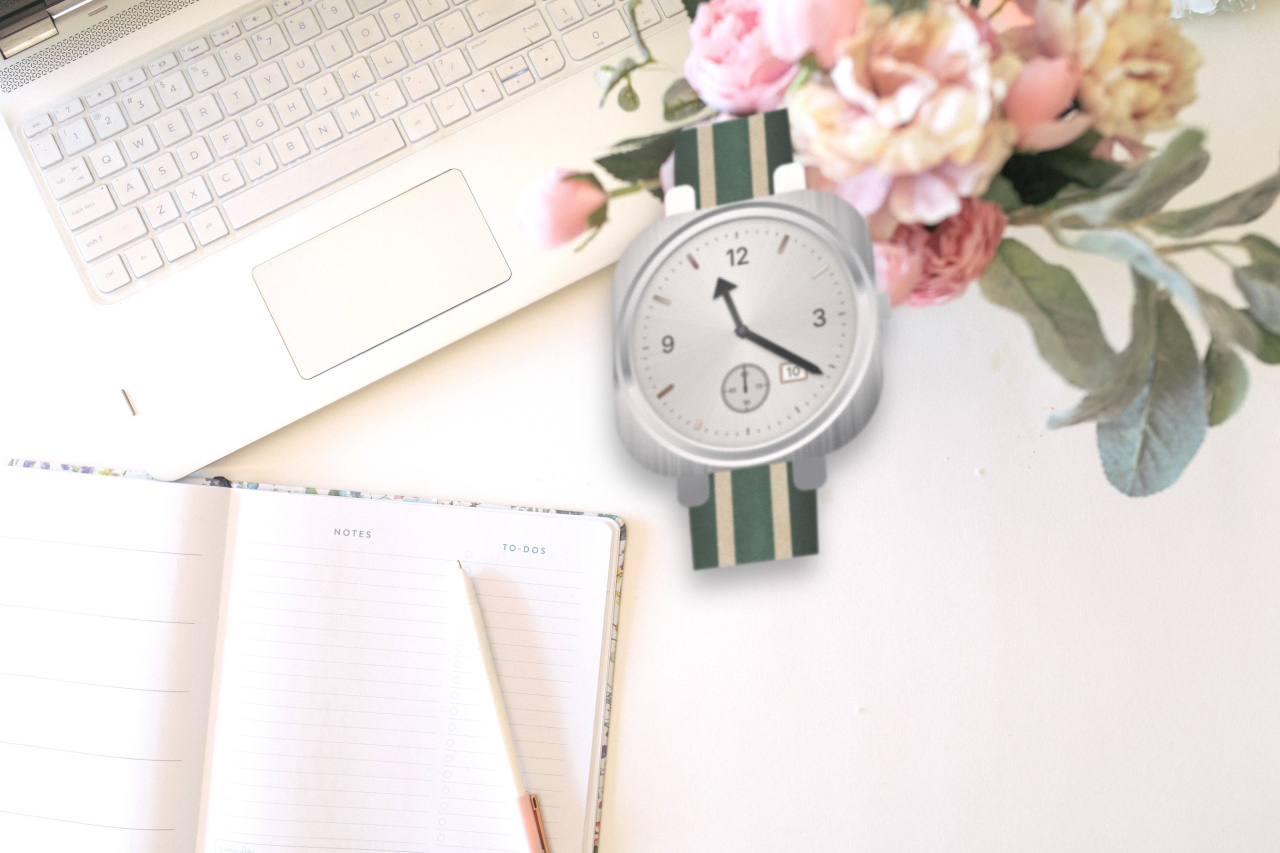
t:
**11:21**
